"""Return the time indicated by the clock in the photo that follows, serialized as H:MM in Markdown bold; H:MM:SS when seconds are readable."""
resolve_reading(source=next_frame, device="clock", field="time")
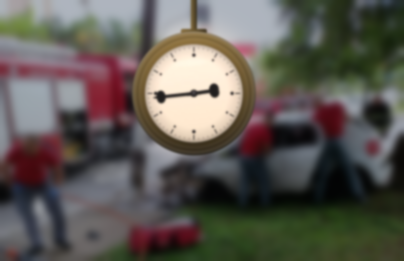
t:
**2:44**
